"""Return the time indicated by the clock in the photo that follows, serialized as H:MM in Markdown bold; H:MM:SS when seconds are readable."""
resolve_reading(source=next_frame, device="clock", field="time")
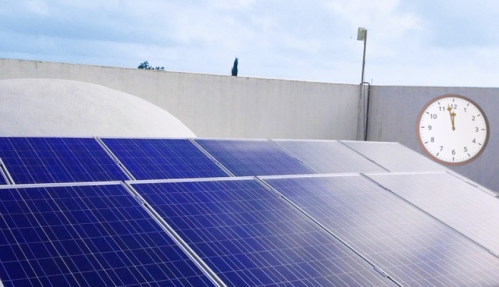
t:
**11:58**
